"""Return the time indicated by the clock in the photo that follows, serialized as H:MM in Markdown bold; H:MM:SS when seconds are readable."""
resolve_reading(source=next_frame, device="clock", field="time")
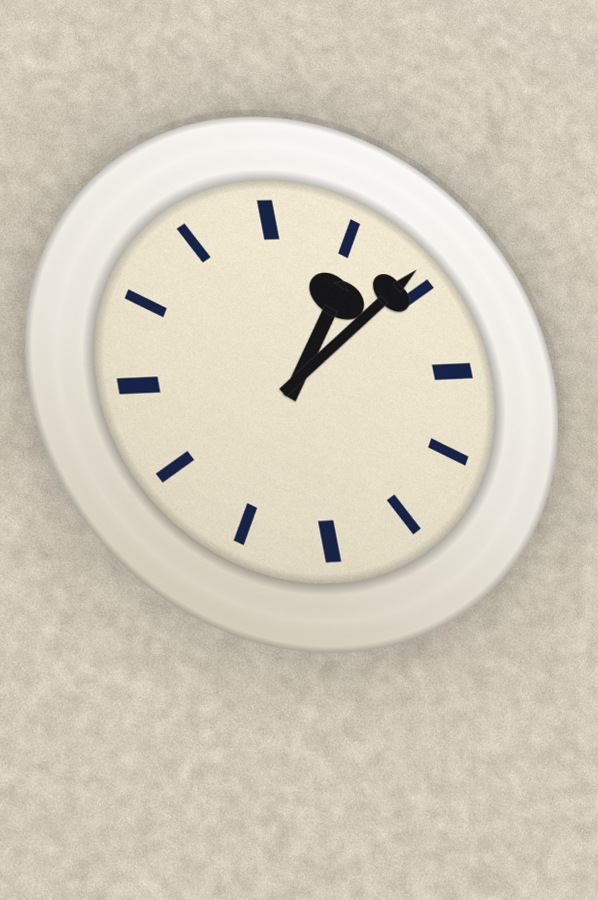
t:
**1:09**
